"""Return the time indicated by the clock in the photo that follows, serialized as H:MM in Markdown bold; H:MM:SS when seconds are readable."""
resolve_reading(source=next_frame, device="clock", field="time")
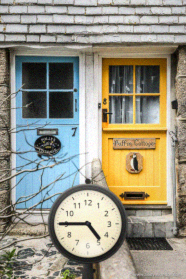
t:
**4:45**
